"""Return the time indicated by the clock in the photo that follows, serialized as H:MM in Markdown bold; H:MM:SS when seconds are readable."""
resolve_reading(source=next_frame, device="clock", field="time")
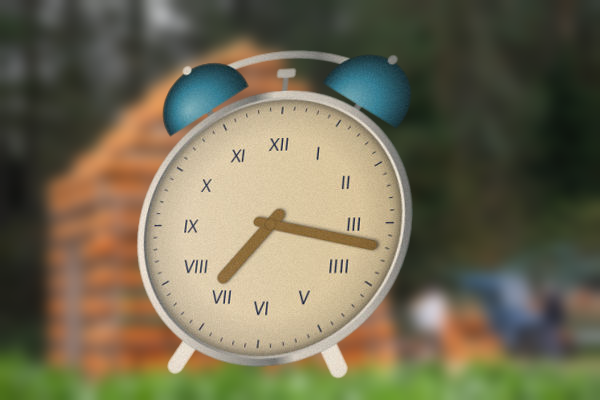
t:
**7:17**
